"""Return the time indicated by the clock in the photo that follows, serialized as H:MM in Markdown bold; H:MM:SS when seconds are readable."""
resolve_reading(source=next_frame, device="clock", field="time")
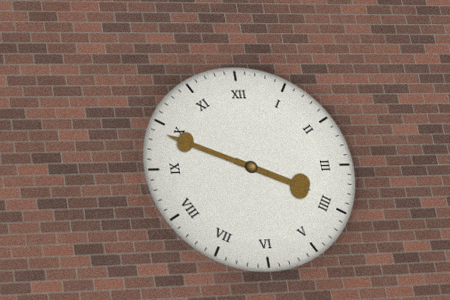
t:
**3:49**
